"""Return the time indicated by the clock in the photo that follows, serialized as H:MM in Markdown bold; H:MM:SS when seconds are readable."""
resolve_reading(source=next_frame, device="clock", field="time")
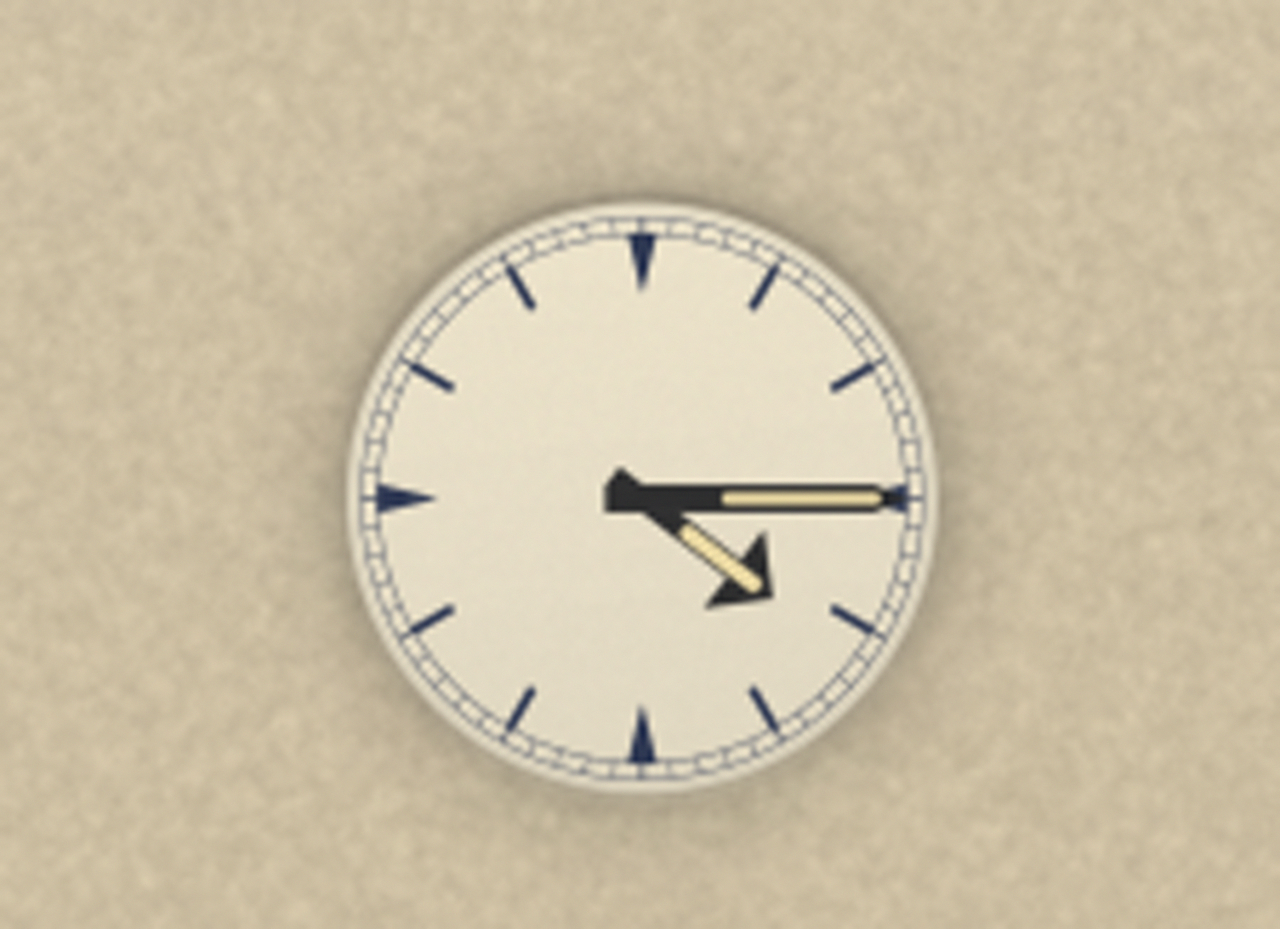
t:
**4:15**
